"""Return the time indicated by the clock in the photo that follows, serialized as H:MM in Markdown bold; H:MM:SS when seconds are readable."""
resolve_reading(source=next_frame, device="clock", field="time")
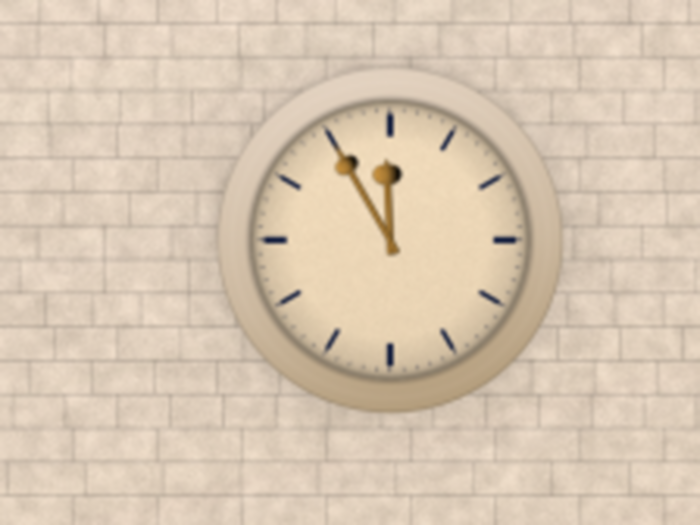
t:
**11:55**
